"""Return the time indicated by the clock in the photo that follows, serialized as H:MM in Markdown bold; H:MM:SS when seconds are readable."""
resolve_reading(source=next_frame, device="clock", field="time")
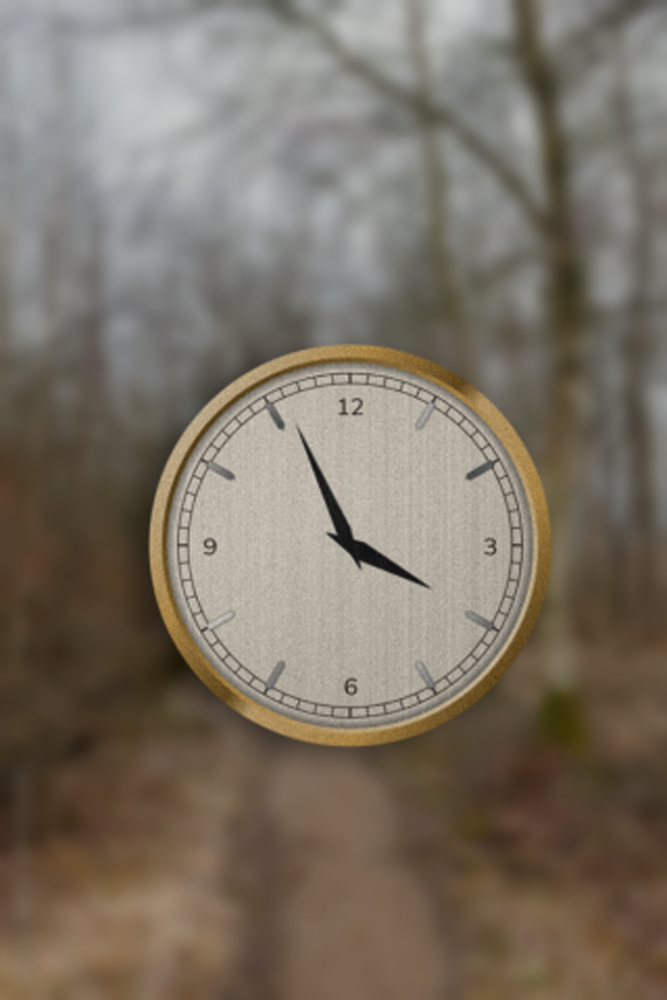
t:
**3:56**
